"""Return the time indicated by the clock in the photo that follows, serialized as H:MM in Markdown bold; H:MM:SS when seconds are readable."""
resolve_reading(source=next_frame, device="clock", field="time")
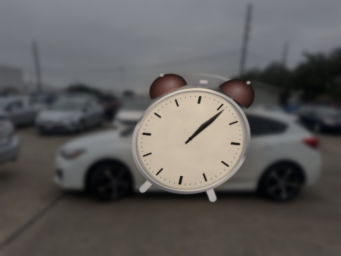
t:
**1:06**
